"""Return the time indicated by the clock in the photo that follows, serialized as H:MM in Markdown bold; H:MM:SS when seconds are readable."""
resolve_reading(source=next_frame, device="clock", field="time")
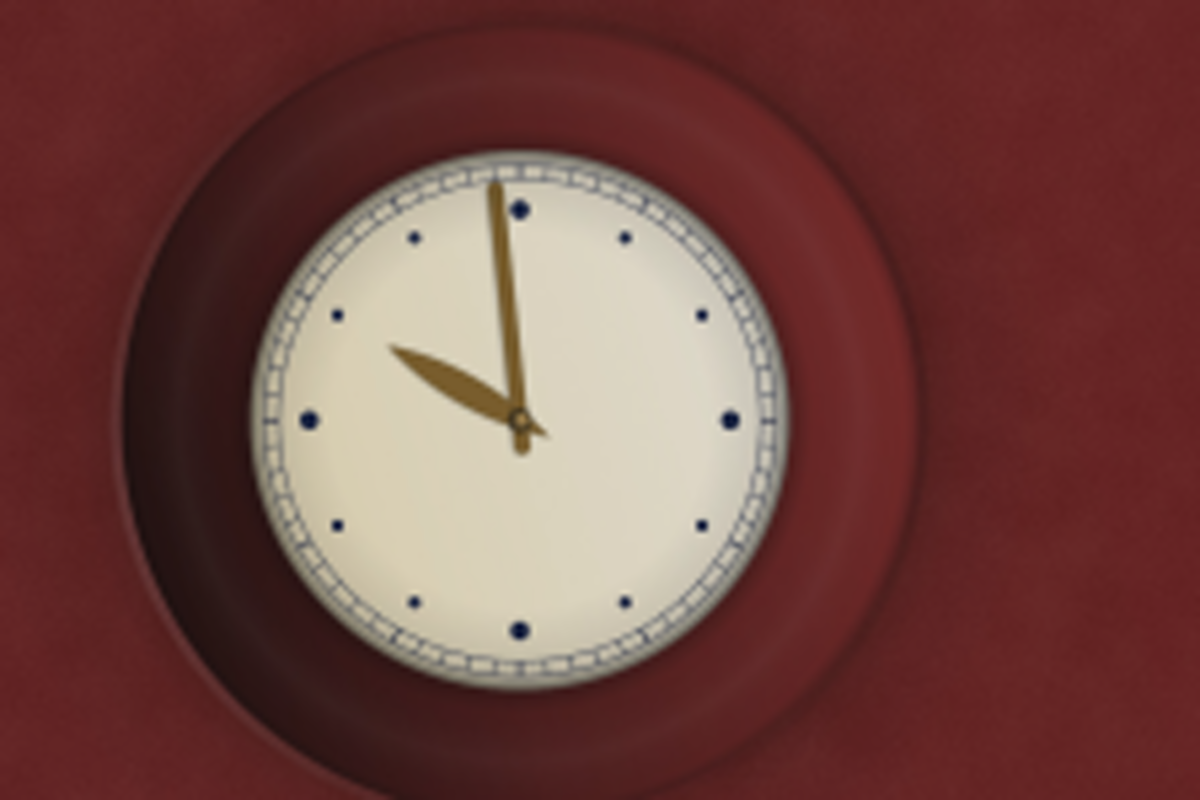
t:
**9:59**
